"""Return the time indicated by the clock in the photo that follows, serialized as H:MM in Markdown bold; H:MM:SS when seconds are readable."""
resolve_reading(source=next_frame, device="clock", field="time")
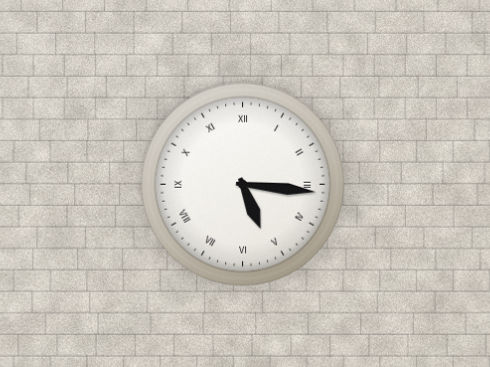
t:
**5:16**
